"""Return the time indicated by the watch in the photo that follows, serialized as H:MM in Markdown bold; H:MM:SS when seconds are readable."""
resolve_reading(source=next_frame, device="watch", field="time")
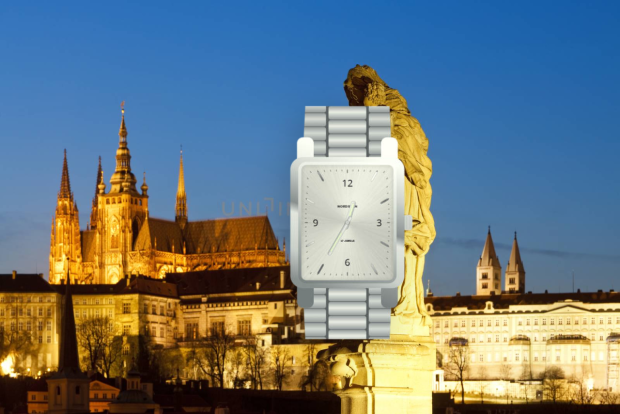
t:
**12:35**
